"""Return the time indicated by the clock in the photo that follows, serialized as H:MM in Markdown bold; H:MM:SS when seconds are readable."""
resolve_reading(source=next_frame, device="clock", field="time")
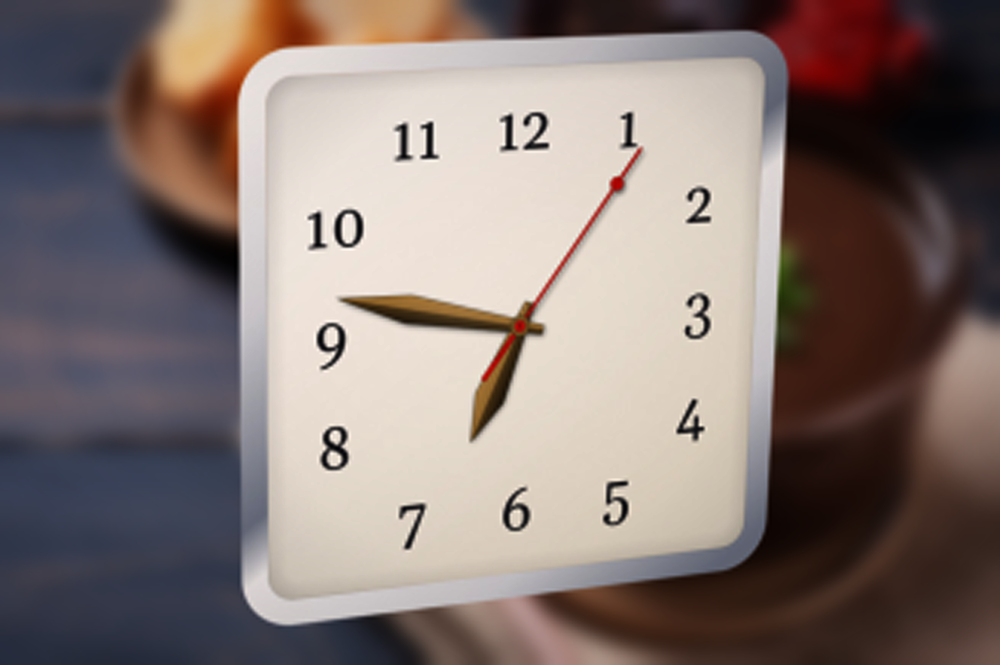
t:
**6:47:06**
